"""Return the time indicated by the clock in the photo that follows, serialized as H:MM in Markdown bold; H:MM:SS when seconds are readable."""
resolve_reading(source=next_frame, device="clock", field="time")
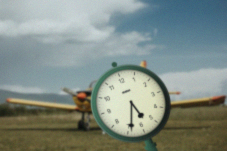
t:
**5:34**
